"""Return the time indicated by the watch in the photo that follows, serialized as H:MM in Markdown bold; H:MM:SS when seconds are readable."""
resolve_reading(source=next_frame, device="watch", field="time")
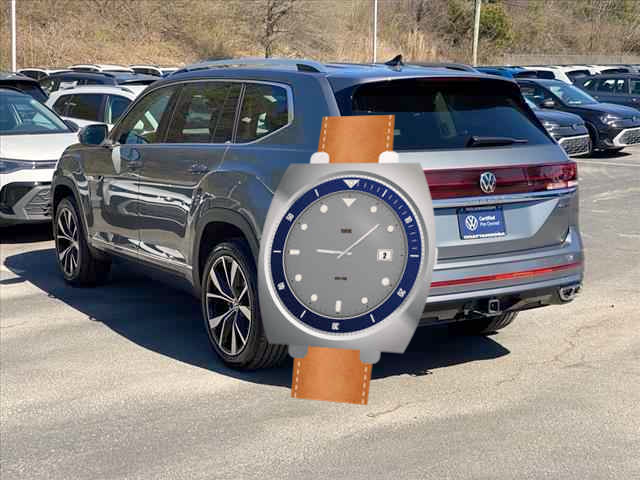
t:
**9:08**
